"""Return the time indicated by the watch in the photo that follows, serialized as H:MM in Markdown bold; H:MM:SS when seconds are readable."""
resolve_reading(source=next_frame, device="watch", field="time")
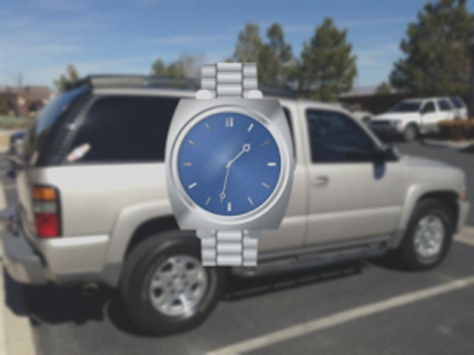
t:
**1:32**
